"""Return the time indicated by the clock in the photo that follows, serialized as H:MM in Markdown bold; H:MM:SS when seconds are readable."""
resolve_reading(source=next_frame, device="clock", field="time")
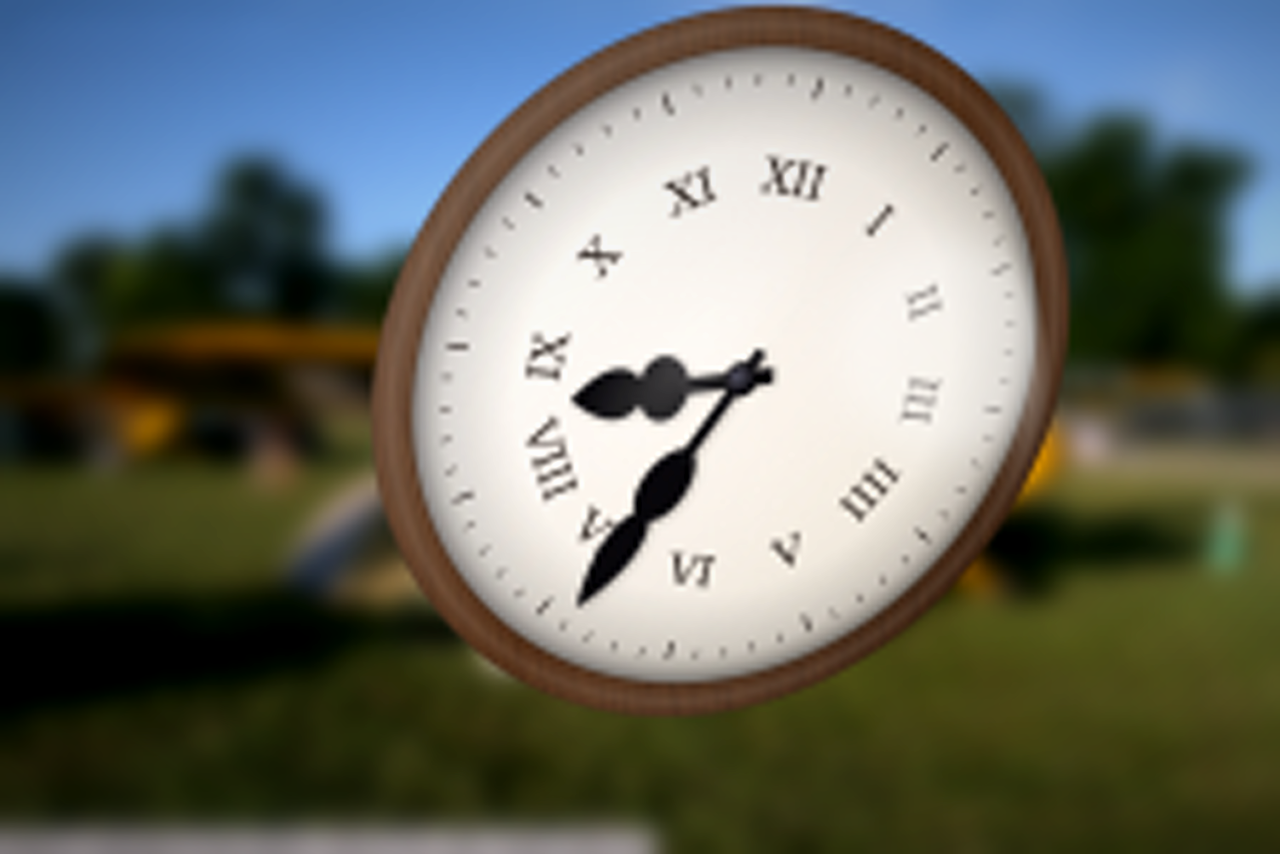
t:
**8:34**
